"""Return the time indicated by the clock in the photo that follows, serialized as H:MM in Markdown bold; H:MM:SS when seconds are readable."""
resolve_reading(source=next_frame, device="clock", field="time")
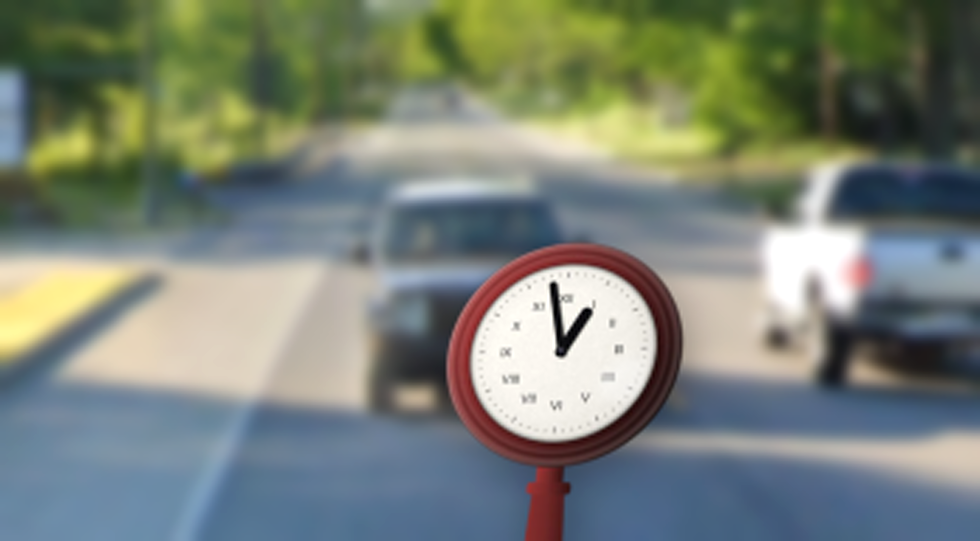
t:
**12:58**
